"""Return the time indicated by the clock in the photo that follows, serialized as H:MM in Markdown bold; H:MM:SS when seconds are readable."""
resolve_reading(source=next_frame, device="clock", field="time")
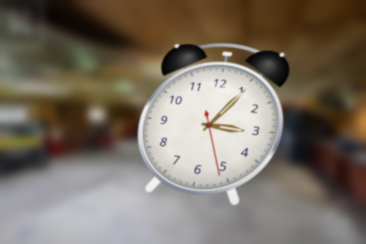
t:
**3:05:26**
